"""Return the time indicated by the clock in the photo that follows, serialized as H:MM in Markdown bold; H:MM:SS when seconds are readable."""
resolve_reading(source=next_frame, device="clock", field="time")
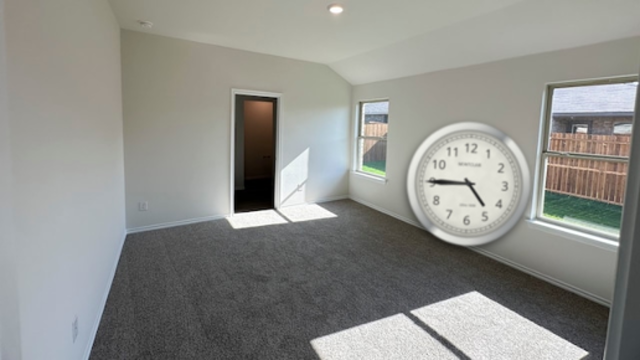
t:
**4:45**
